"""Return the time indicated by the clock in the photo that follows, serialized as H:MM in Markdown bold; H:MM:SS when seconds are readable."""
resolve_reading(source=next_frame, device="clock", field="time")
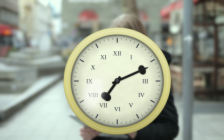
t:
**7:11**
